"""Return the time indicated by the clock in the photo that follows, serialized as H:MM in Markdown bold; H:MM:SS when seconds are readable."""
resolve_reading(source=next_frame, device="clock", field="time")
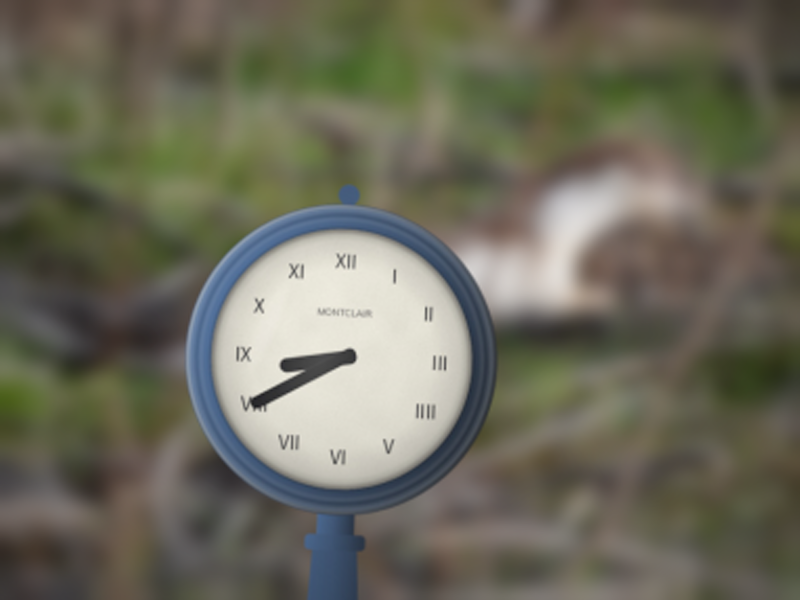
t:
**8:40**
